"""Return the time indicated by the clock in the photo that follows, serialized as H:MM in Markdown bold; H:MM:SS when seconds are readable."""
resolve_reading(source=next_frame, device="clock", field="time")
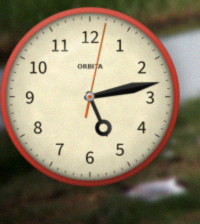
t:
**5:13:02**
